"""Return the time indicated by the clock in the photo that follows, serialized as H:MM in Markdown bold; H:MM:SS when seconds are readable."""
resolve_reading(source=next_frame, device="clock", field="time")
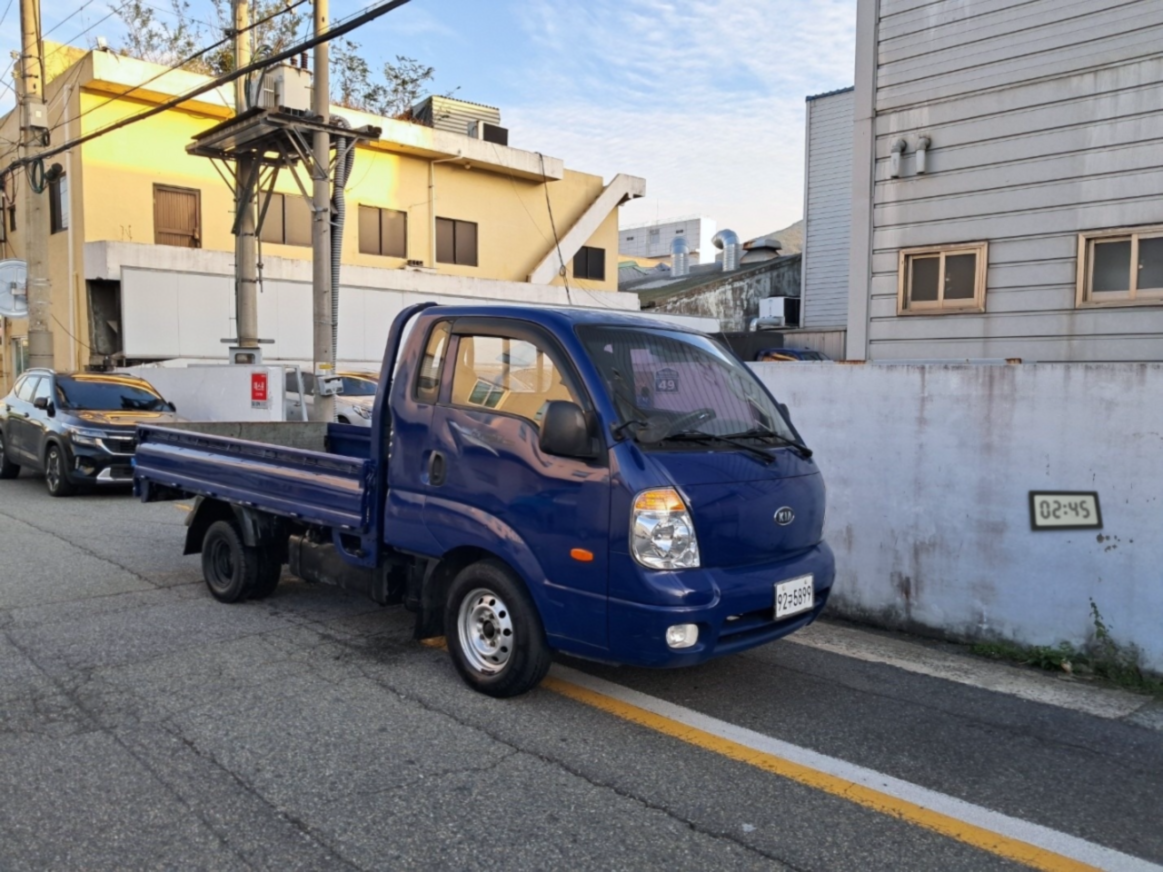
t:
**2:45**
